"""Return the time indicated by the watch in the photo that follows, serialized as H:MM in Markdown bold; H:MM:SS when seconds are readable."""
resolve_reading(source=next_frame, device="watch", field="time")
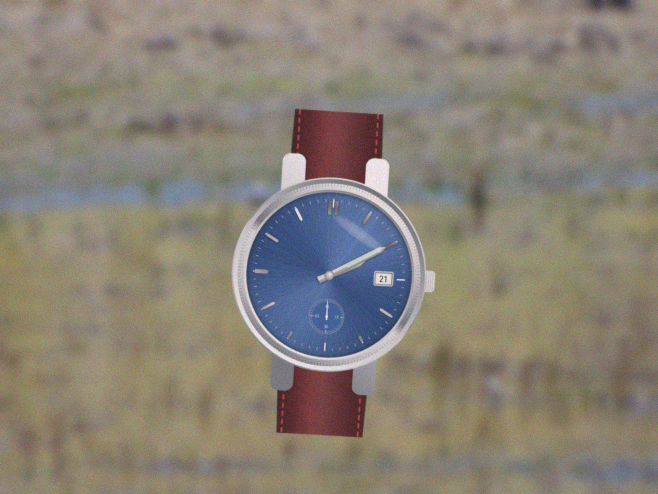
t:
**2:10**
